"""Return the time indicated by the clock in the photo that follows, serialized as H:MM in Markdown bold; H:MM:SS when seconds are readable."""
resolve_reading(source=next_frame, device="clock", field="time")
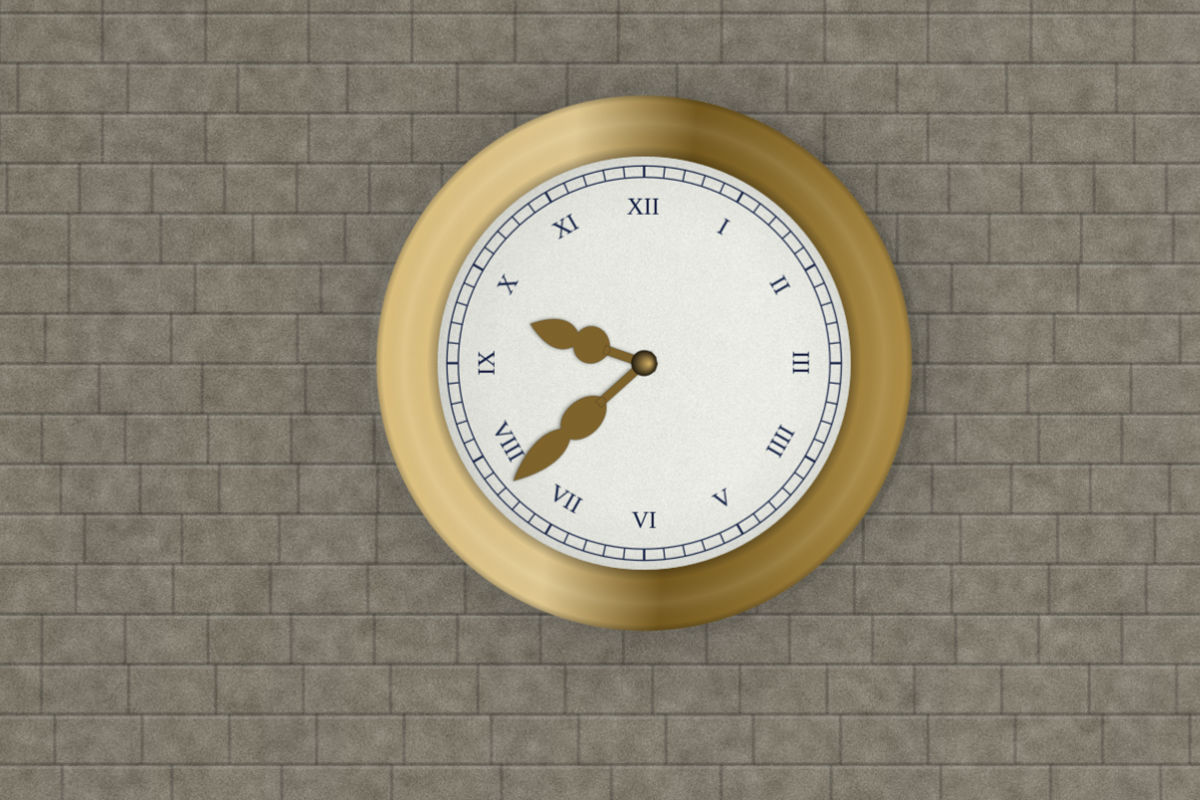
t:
**9:38**
